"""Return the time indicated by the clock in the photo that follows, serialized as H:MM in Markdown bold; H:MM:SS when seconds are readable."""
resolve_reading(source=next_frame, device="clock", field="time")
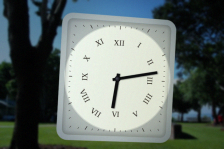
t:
**6:13**
